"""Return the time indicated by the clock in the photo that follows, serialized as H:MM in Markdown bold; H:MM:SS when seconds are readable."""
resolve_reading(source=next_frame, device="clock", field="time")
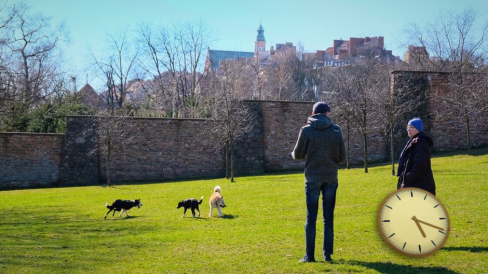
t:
**5:19**
